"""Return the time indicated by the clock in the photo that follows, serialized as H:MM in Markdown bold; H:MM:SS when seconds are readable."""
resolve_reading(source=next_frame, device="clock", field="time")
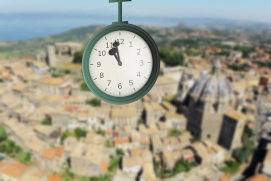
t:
**10:58**
